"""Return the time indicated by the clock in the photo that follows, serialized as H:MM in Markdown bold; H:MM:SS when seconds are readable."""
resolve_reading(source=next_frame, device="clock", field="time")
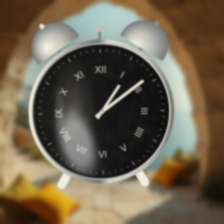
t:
**1:09**
